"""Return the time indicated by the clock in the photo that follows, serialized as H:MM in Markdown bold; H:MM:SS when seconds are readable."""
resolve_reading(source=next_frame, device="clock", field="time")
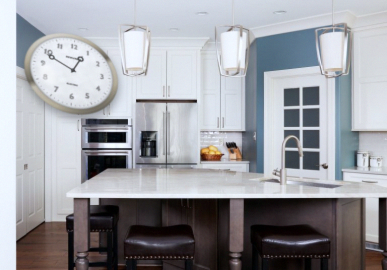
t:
**12:49**
